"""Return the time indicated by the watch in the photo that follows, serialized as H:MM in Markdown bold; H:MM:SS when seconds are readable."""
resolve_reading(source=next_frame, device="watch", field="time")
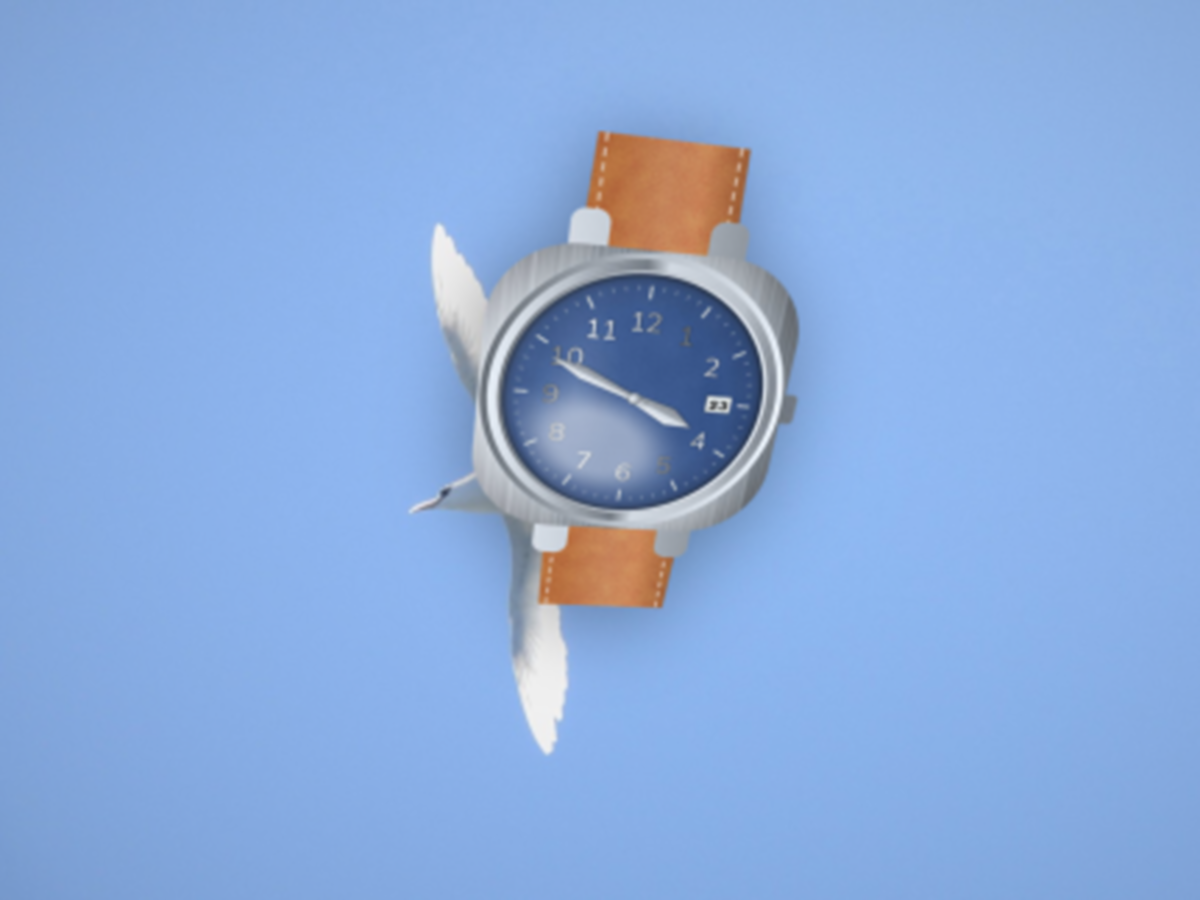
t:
**3:49**
